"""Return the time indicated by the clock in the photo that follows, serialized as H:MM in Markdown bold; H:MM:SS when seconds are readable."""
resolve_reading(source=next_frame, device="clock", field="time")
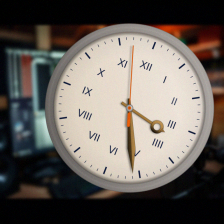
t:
**3:25:57**
